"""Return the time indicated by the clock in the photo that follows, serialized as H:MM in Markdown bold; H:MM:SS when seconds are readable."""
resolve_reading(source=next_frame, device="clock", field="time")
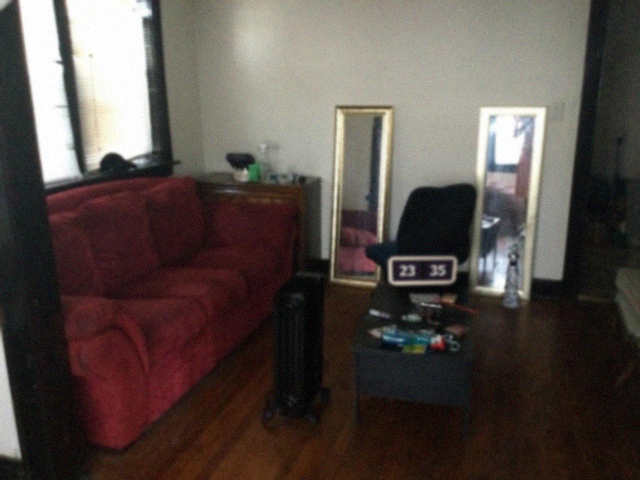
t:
**23:35**
